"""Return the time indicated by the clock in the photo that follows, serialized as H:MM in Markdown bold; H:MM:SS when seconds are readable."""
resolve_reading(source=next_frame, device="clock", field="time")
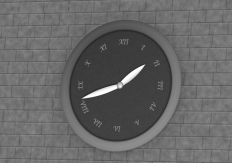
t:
**1:42**
